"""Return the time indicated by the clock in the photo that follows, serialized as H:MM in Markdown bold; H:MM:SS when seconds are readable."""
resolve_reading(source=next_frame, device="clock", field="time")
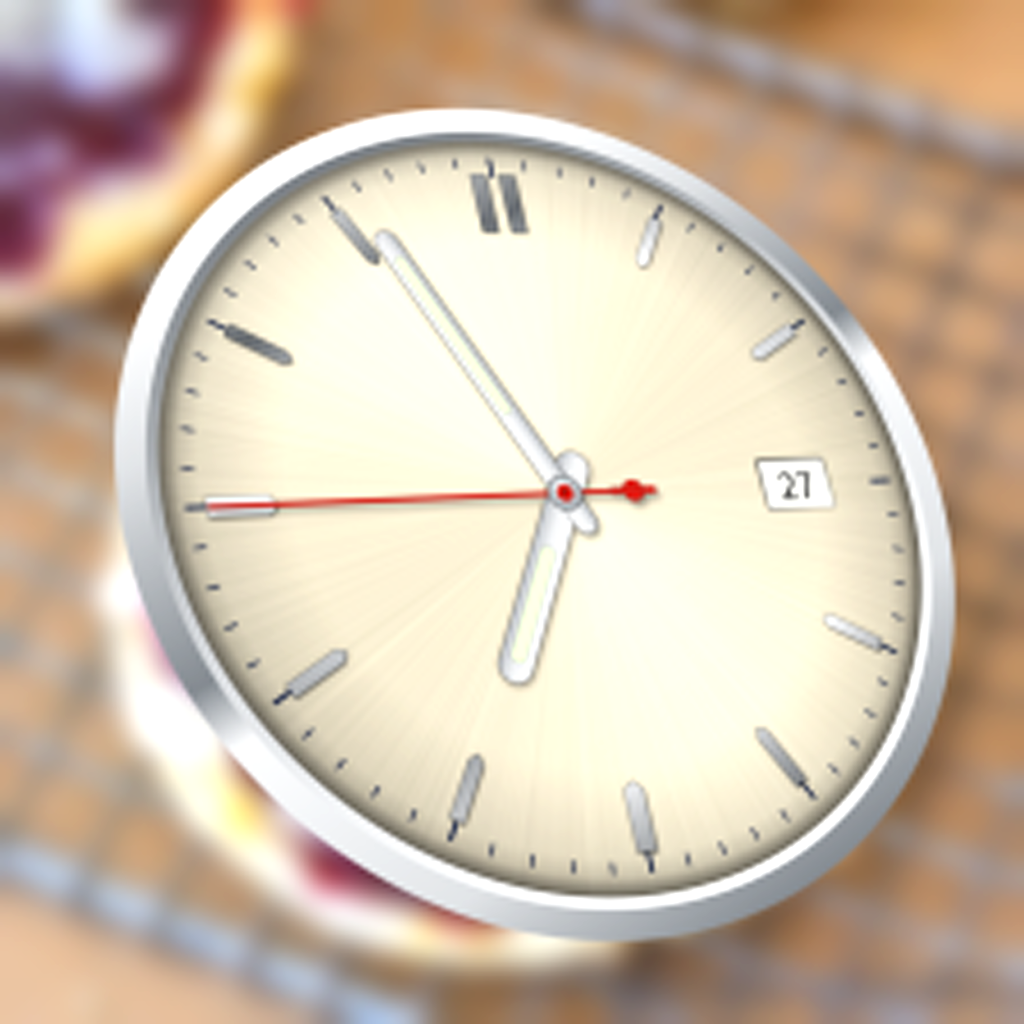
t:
**6:55:45**
